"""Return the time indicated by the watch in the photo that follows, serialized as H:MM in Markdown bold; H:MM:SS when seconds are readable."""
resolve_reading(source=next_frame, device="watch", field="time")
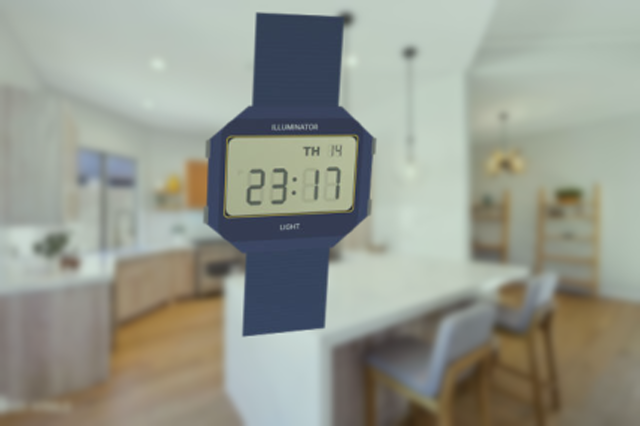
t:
**23:17**
